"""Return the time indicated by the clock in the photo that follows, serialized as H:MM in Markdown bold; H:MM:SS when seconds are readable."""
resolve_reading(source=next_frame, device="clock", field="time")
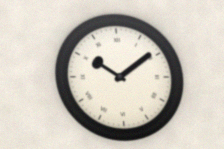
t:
**10:09**
